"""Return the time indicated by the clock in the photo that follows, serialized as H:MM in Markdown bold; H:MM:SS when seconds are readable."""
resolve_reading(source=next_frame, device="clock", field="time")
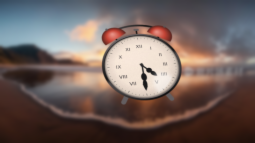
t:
**4:30**
